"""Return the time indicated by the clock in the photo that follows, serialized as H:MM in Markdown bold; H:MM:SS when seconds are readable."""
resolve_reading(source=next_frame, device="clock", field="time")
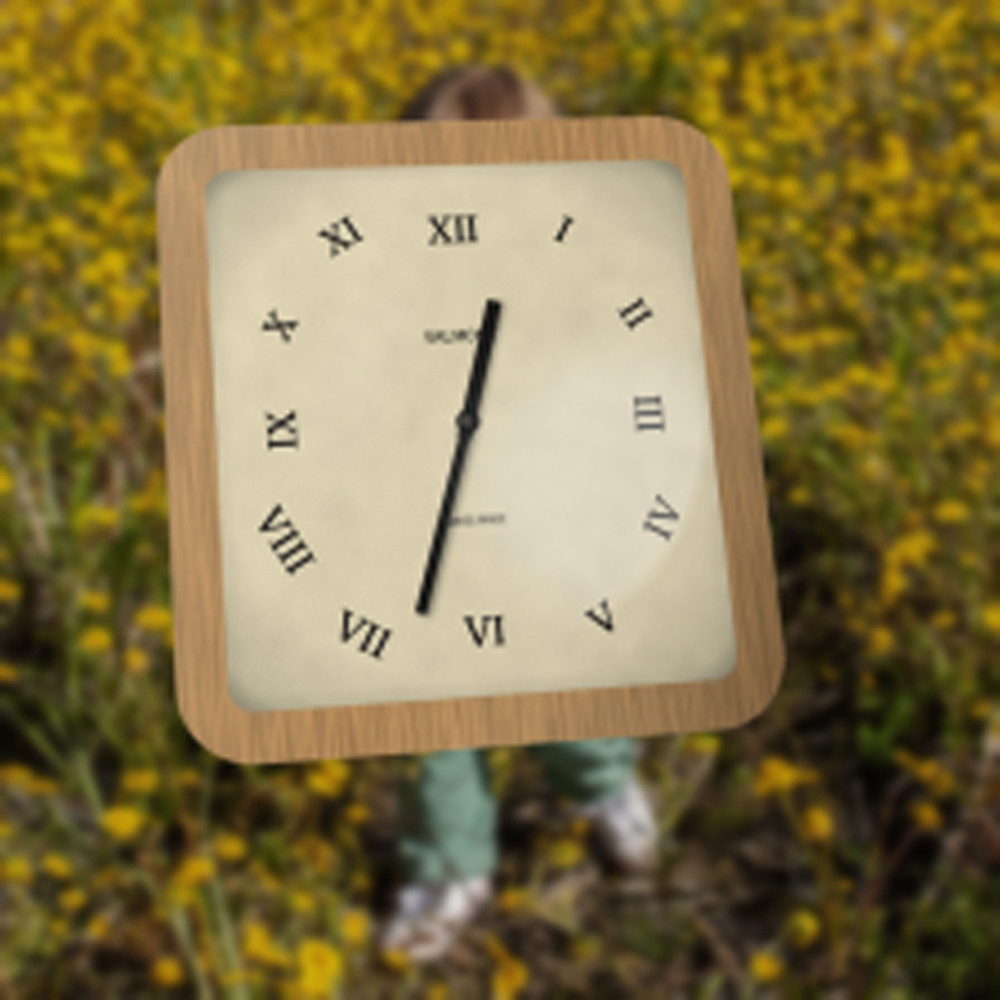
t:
**12:33**
